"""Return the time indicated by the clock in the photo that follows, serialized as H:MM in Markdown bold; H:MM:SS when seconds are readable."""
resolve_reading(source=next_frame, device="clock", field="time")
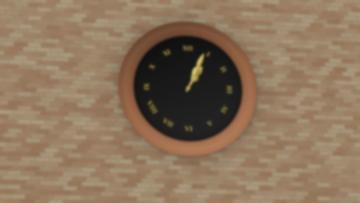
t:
**1:04**
